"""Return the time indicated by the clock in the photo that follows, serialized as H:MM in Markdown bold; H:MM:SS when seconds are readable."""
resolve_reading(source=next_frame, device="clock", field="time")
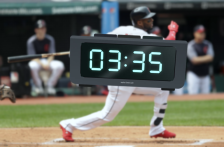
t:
**3:35**
